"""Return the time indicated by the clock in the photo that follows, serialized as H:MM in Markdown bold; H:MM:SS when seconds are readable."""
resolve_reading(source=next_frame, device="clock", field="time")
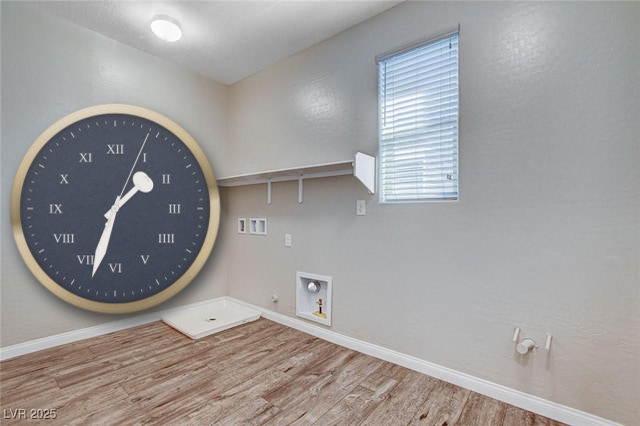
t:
**1:33:04**
